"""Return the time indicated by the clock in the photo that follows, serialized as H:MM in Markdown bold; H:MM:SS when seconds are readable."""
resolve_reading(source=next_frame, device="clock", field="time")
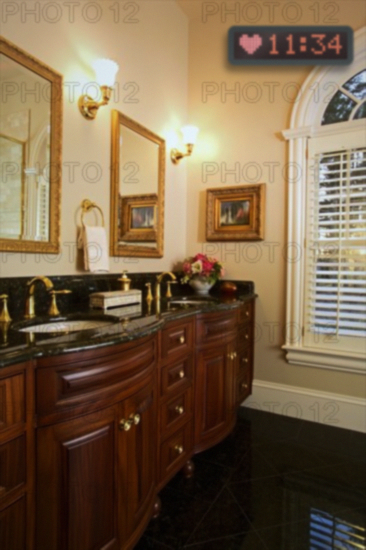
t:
**11:34**
